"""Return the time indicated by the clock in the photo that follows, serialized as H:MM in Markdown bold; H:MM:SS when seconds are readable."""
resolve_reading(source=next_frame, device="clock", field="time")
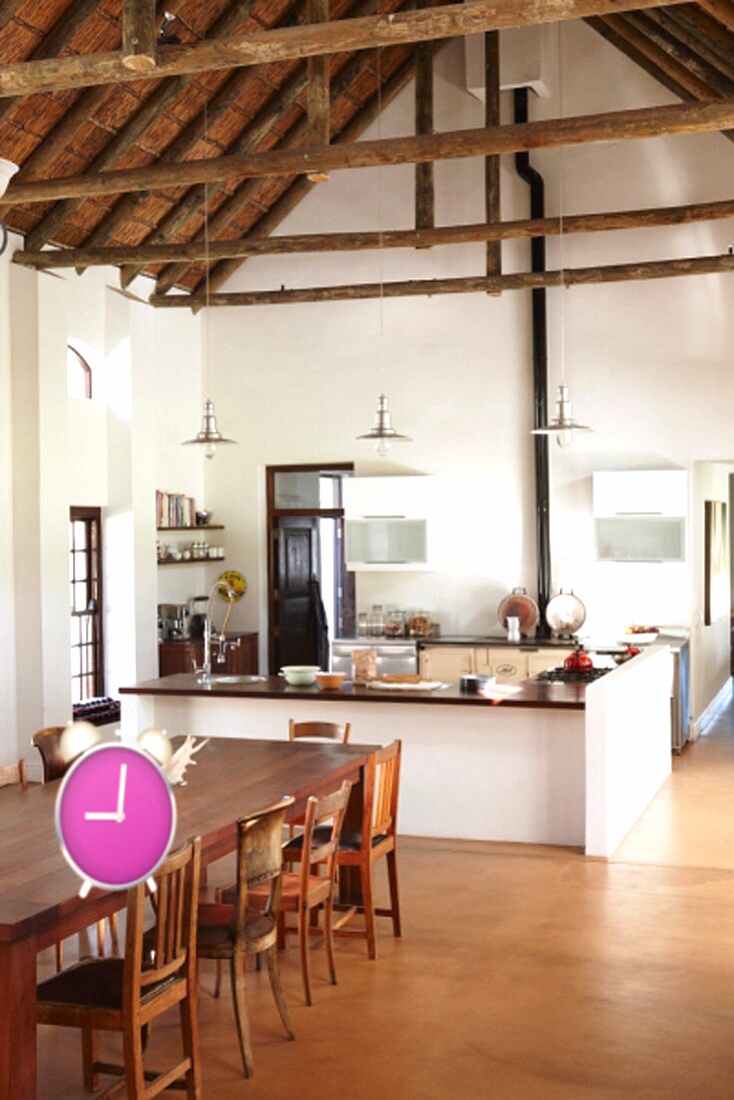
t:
**9:01**
